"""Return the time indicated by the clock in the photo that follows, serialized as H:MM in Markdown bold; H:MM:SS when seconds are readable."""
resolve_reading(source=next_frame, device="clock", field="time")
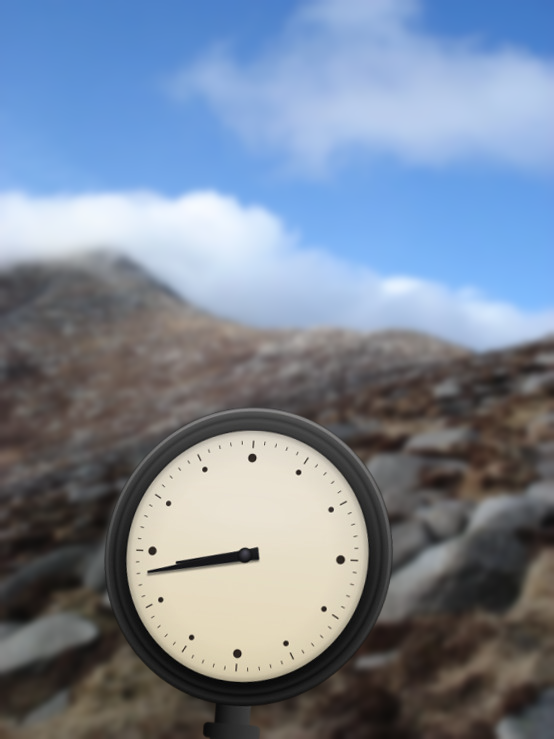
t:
**8:43**
